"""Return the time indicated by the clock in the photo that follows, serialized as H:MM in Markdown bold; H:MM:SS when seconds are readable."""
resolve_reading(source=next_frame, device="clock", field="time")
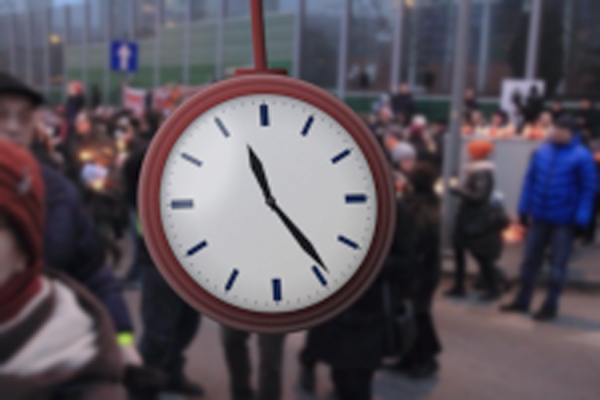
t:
**11:24**
